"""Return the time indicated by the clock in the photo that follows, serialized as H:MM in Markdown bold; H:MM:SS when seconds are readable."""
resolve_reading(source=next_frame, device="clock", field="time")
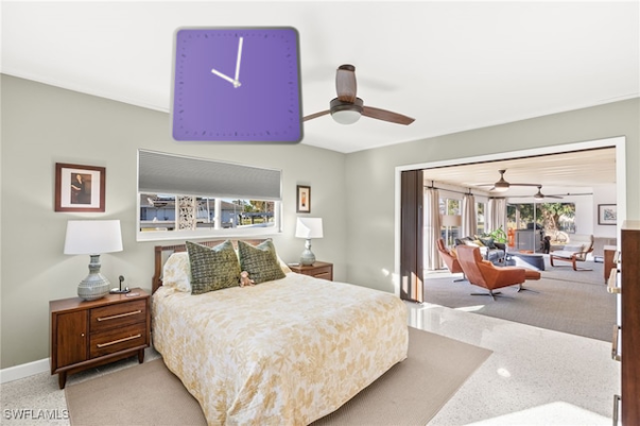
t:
**10:01**
